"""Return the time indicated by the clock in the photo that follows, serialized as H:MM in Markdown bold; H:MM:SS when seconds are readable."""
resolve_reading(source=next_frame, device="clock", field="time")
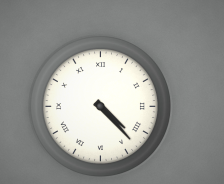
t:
**4:23**
